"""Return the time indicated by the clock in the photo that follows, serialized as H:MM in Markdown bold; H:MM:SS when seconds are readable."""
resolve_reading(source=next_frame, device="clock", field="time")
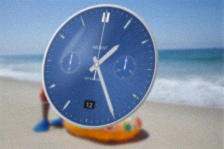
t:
**1:25**
